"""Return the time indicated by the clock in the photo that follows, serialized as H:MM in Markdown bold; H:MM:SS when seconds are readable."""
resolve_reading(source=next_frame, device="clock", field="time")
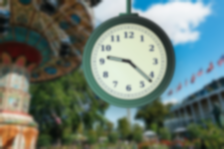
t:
**9:22**
